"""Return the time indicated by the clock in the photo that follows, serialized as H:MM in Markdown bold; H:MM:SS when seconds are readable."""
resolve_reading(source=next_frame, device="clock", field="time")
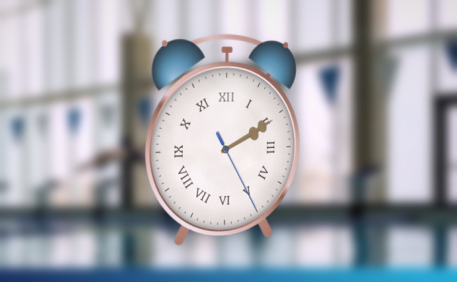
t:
**2:10:25**
